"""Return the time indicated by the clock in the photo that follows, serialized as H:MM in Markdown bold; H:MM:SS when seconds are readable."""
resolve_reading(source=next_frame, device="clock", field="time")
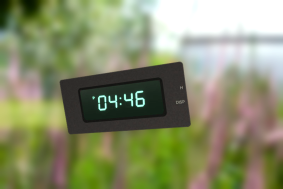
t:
**4:46**
